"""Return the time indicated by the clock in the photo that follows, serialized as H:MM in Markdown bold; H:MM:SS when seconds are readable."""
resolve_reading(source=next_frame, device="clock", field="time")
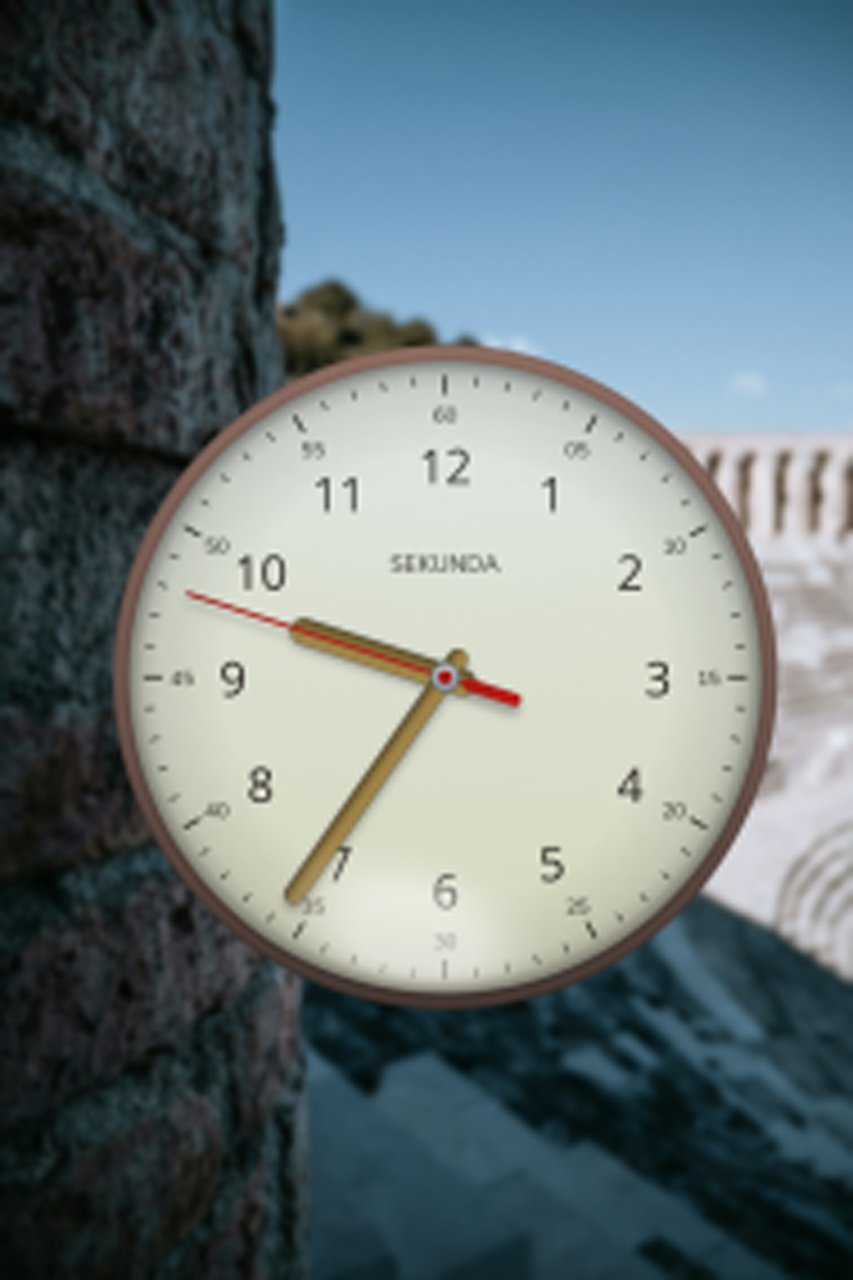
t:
**9:35:48**
